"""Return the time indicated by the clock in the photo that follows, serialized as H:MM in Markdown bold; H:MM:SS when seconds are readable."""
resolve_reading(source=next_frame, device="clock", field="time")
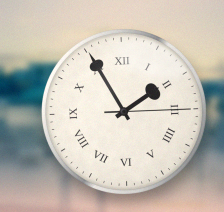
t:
**1:55:15**
